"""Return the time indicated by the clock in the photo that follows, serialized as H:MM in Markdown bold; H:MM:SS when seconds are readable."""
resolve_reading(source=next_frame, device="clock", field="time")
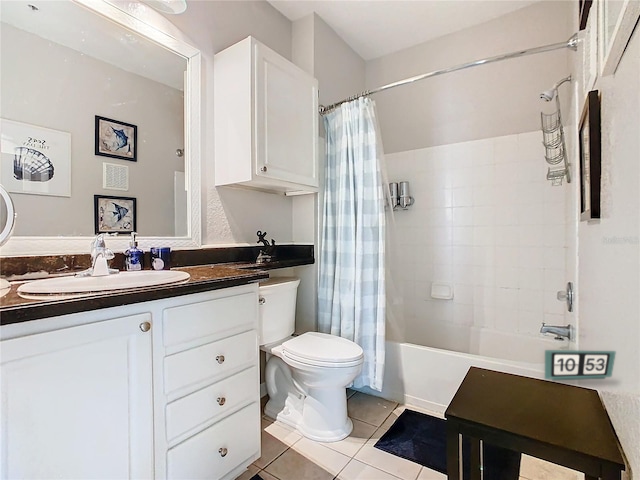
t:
**10:53**
